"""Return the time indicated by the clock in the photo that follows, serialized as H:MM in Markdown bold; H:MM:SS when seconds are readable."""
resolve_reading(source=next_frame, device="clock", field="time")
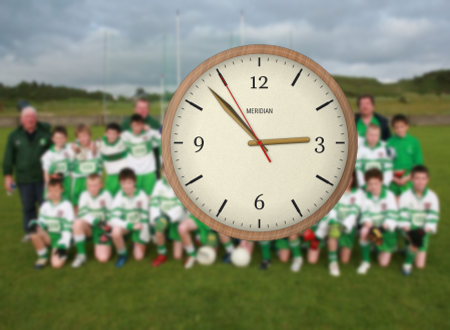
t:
**2:52:55**
